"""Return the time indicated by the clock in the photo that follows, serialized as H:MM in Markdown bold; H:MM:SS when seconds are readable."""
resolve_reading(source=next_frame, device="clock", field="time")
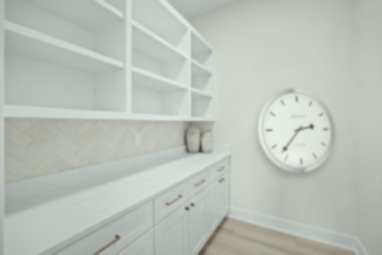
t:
**2:37**
